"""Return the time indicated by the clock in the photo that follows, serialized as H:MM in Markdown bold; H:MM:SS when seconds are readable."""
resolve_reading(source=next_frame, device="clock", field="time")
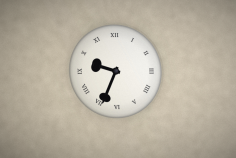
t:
**9:34**
